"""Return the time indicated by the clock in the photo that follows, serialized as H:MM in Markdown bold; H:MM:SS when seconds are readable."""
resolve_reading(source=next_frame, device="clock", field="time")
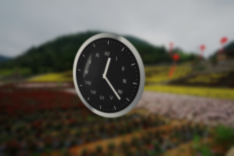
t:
**12:22**
